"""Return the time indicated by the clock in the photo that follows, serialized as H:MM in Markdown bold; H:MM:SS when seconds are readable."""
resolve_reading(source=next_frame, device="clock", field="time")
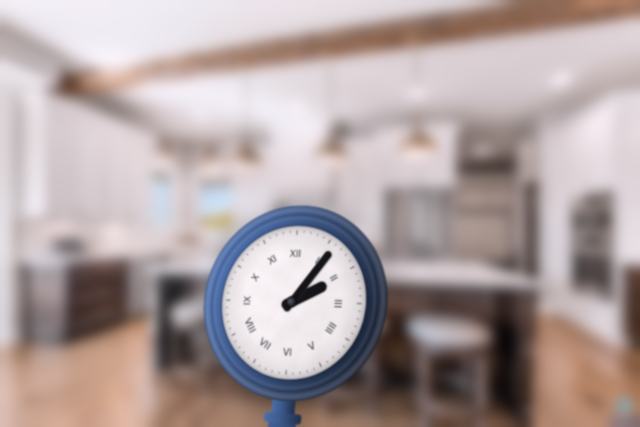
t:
**2:06**
